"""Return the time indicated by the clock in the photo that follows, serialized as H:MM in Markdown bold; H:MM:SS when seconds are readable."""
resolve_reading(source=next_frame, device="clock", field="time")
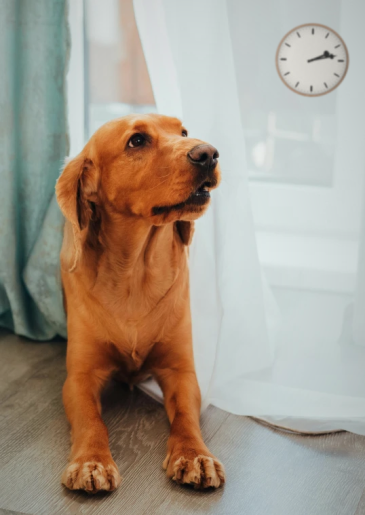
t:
**2:13**
